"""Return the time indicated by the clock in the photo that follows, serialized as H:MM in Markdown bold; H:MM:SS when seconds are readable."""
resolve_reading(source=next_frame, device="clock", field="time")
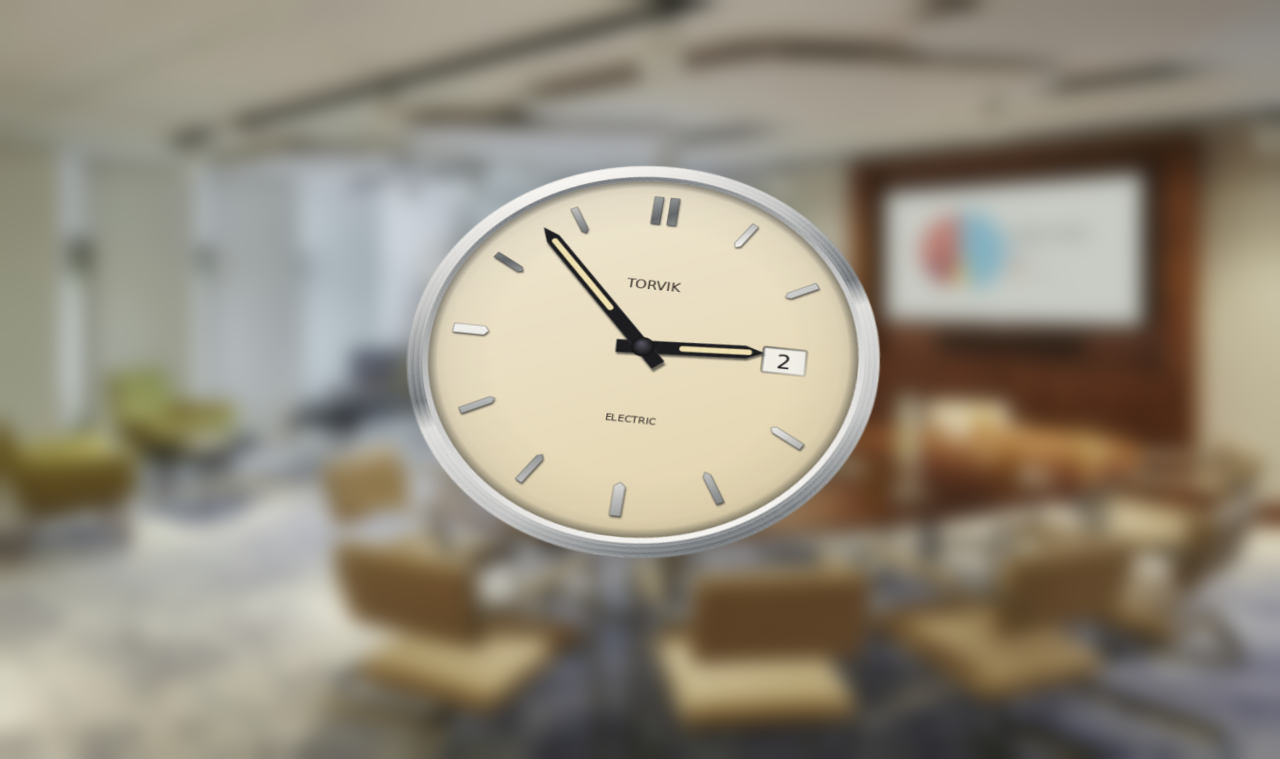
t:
**2:53**
